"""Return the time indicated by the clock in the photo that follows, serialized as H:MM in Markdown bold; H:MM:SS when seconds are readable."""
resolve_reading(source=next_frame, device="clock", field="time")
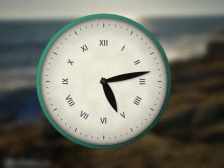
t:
**5:13**
